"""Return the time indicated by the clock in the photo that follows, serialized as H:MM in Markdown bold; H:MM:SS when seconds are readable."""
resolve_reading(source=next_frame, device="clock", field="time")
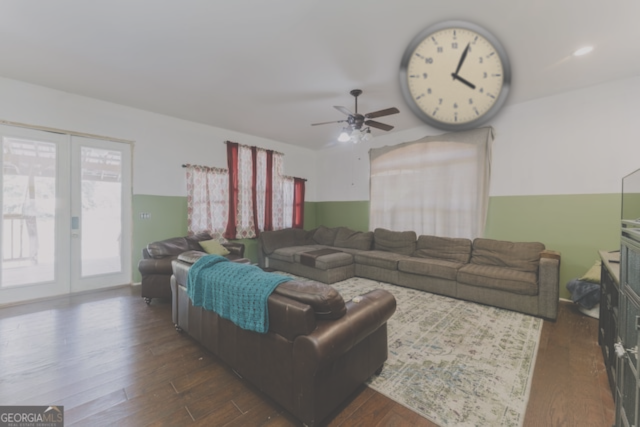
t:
**4:04**
